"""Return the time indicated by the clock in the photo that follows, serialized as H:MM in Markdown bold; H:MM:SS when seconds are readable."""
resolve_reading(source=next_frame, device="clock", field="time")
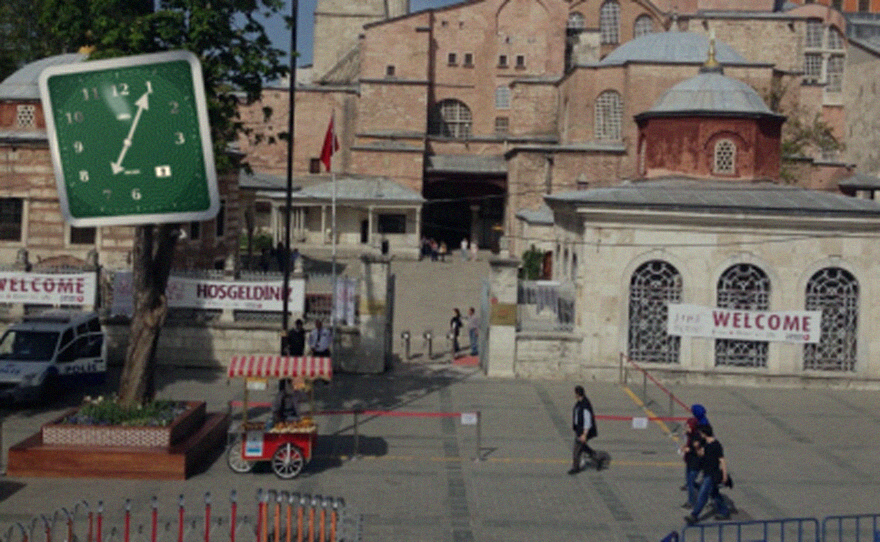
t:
**7:05**
